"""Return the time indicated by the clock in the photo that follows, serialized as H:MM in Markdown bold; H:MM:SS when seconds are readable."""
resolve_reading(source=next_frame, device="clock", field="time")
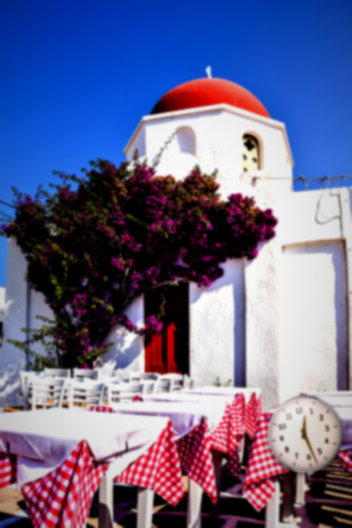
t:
**12:28**
